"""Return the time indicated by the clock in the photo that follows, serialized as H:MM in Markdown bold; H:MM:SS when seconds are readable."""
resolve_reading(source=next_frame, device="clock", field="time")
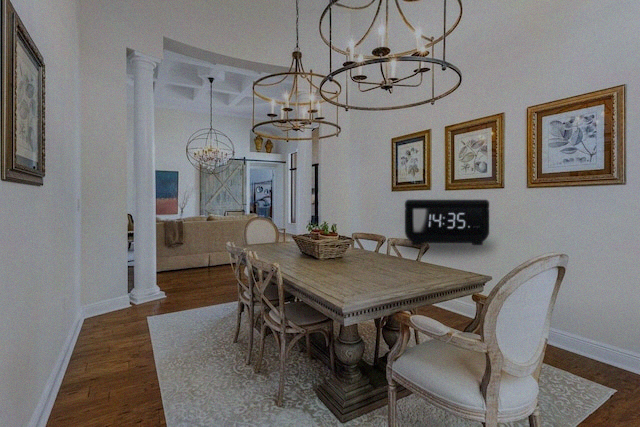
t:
**14:35**
